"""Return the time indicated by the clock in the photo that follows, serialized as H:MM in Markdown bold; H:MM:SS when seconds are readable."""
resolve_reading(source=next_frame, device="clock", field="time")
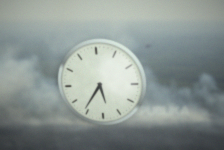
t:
**5:36**
